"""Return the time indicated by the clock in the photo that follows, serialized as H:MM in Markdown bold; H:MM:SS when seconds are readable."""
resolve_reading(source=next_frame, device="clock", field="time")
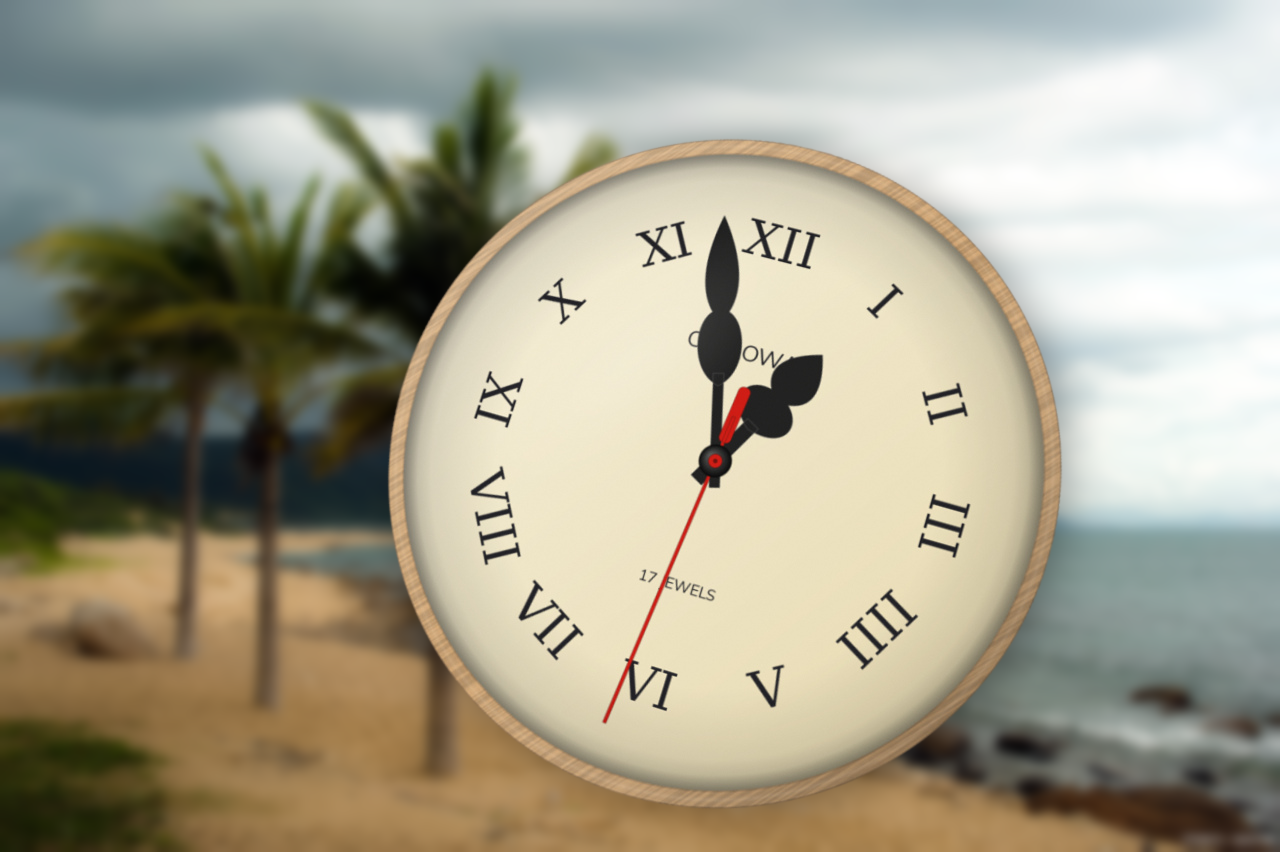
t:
**12:57:31**
